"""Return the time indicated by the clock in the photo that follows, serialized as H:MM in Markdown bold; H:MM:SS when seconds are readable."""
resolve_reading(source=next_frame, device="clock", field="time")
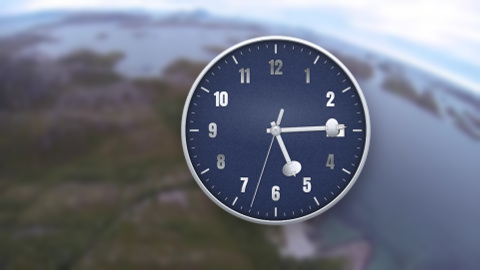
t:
**5:14:33**
